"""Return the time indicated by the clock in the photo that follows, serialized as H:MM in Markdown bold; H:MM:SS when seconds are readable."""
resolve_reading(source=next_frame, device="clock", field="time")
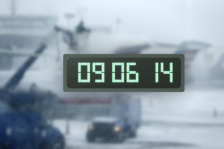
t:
**9:06:14**
